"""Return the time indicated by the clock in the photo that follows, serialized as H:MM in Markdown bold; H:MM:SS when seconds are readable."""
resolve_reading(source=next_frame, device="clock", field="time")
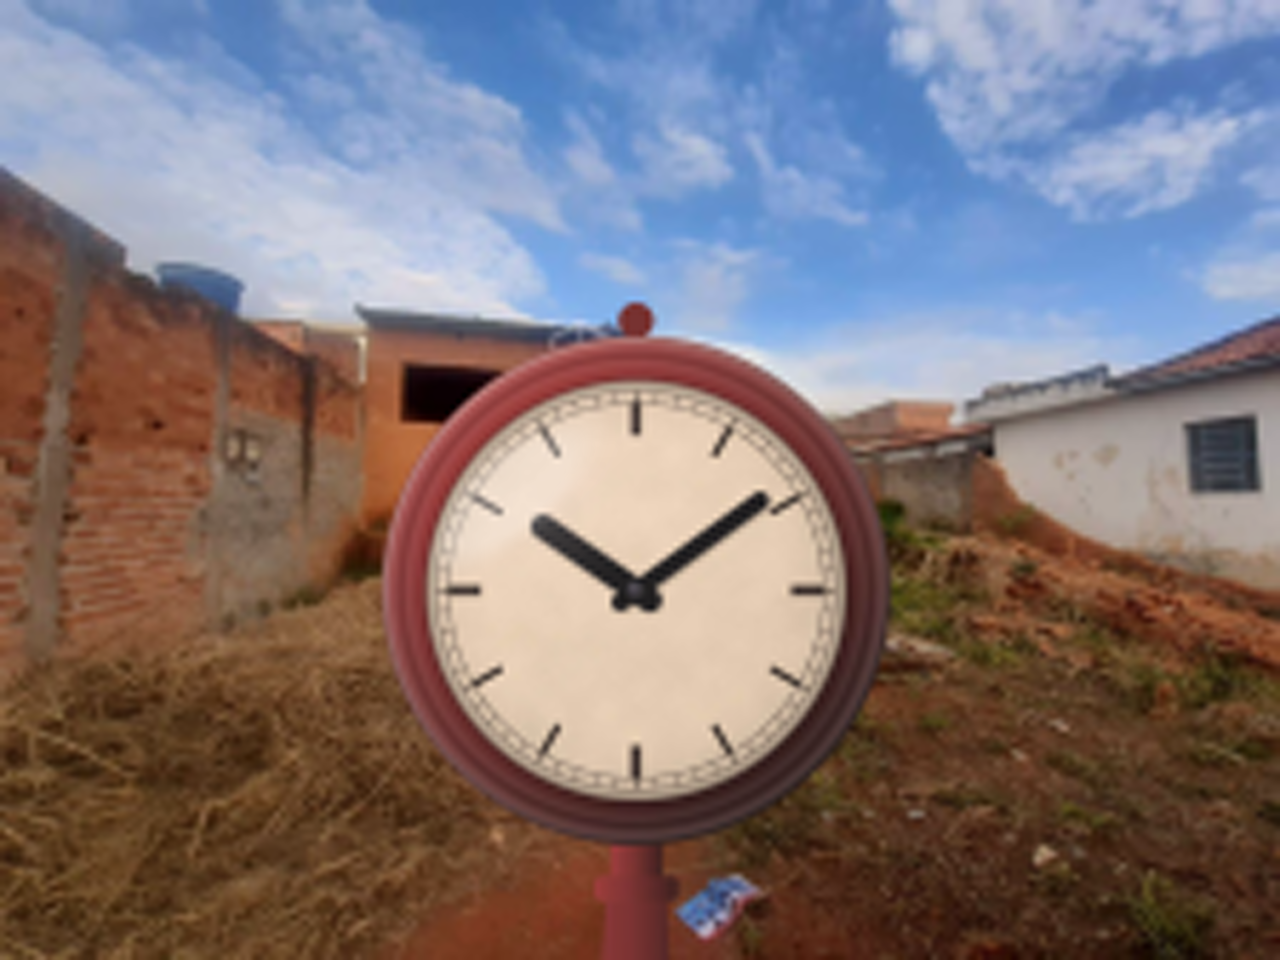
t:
**10:09**
